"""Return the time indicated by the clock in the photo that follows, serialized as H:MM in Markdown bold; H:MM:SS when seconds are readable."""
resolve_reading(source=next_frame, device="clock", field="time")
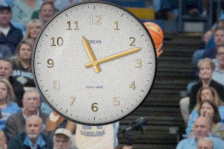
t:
**11:12**
